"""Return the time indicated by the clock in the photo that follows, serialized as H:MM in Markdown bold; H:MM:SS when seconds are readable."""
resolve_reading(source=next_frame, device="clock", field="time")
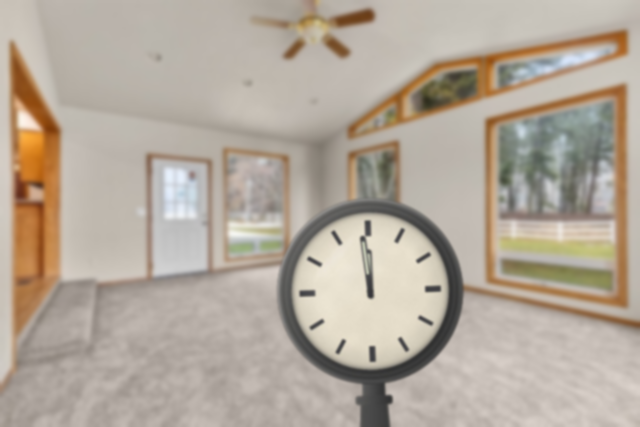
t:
**11:59**
